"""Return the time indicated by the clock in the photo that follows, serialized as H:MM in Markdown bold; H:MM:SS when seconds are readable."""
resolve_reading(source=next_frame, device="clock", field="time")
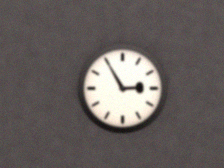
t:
**2:55**
